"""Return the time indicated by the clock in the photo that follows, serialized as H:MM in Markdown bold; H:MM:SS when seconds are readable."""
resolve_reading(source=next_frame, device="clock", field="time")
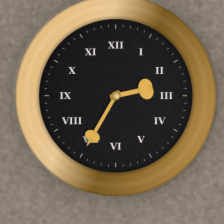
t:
**2:35**
